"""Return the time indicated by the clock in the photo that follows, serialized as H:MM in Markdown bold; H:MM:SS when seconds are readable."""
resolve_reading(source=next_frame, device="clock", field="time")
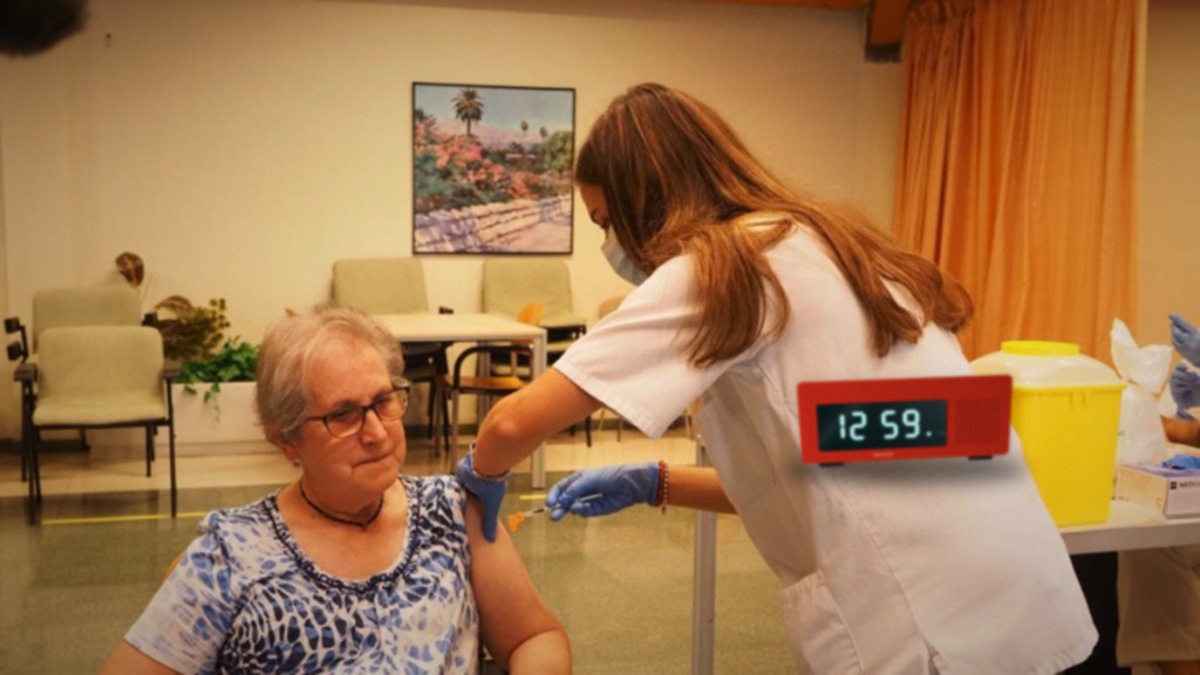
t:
**12:59**
